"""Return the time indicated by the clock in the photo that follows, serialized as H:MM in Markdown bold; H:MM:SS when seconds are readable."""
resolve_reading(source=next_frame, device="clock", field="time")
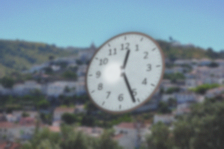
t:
**12:26**
